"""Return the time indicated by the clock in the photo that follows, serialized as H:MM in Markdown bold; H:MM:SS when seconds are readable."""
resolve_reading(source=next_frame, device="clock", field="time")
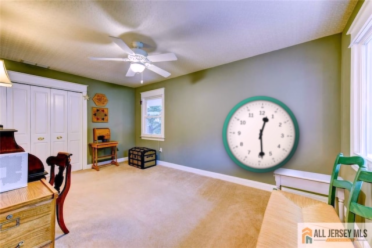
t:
**12:29**
